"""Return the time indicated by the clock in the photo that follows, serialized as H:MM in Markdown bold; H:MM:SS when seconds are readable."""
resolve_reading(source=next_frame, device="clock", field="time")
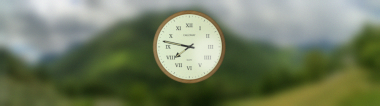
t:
**7:47**
